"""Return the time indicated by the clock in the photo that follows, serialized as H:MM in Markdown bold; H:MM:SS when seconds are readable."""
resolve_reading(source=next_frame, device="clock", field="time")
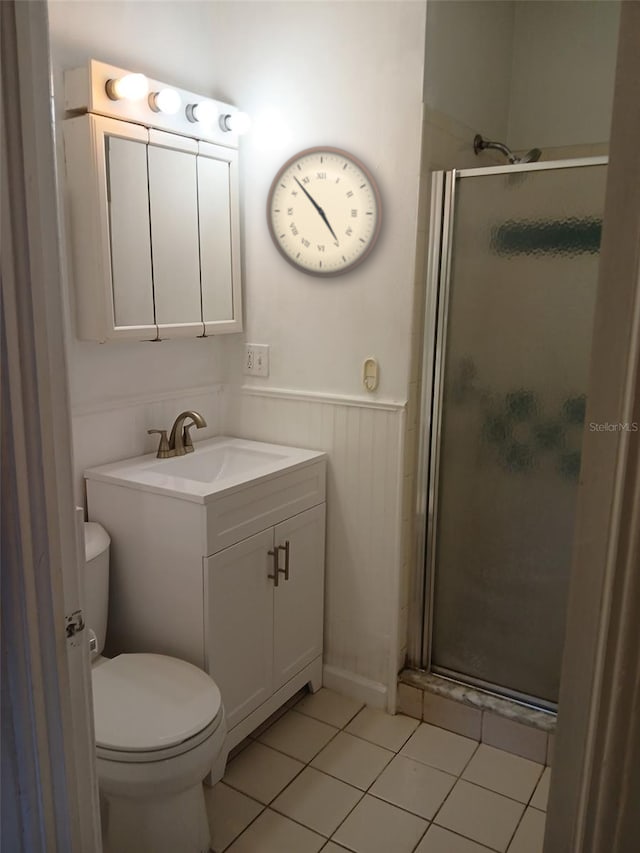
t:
**4:53**
